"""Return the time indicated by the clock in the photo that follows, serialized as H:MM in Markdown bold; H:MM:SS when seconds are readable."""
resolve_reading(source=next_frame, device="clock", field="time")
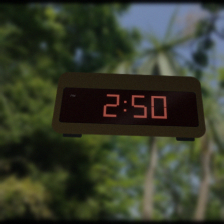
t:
**2:50**
